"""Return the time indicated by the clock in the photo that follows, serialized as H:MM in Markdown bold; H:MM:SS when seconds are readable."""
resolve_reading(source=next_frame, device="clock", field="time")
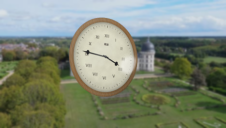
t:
**3:46**
